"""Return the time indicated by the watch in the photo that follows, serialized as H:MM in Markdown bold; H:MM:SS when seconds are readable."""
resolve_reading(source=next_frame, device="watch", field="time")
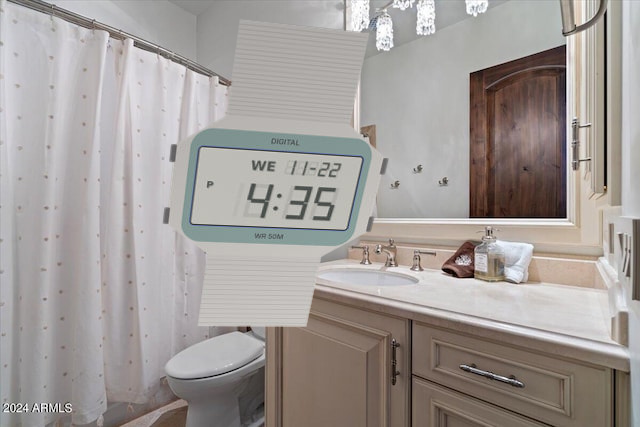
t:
**4:35**
